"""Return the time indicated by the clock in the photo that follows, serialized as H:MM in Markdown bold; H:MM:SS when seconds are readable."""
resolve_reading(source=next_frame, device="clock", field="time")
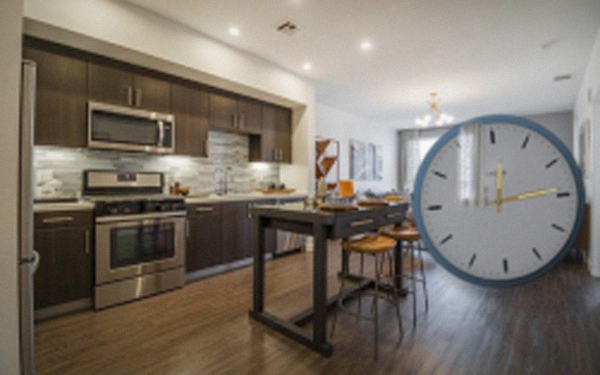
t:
**12:14**
